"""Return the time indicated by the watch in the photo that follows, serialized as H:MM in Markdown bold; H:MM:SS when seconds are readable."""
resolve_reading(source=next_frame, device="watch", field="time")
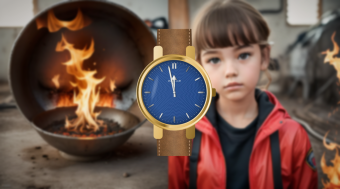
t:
**11:58**
